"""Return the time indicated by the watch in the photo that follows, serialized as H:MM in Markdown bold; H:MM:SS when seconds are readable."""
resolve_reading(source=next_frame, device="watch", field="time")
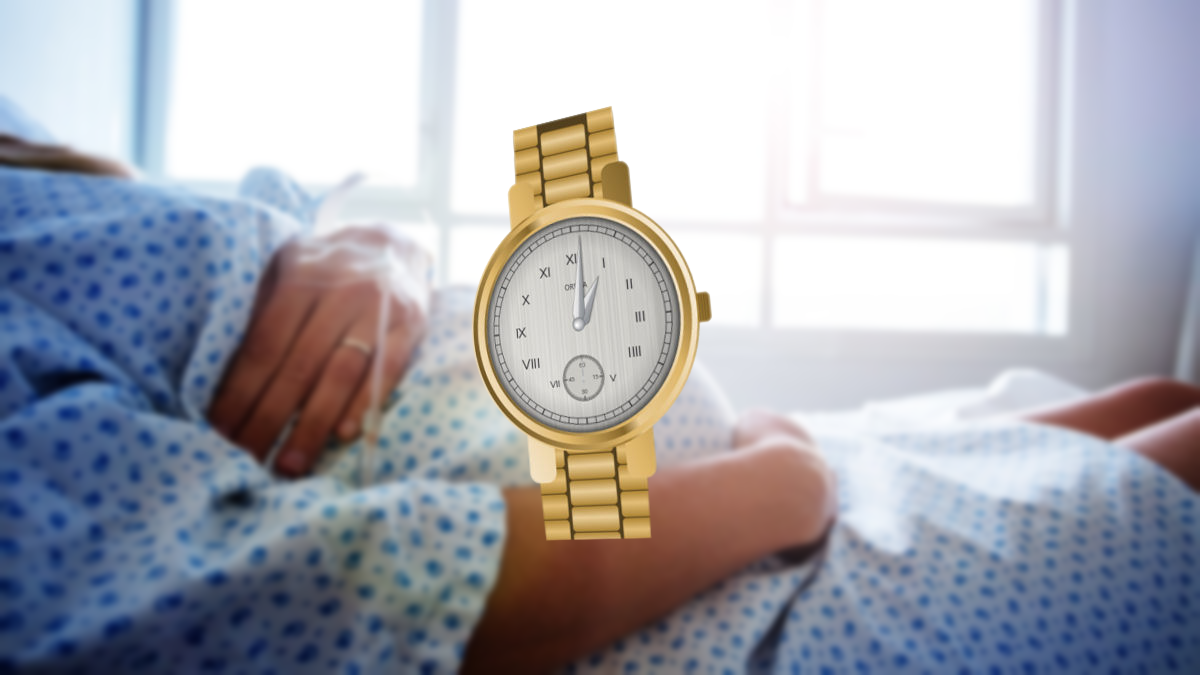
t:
**1:01**
